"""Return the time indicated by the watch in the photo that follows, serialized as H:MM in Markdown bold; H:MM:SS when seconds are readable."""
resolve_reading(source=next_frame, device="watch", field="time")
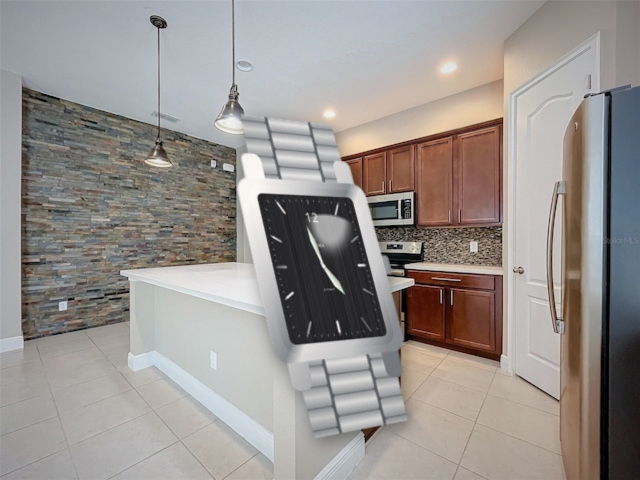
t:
**4:58**
